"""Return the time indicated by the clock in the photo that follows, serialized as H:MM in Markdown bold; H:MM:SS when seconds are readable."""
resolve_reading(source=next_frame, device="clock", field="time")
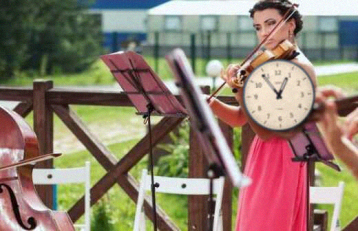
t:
**12:54**
